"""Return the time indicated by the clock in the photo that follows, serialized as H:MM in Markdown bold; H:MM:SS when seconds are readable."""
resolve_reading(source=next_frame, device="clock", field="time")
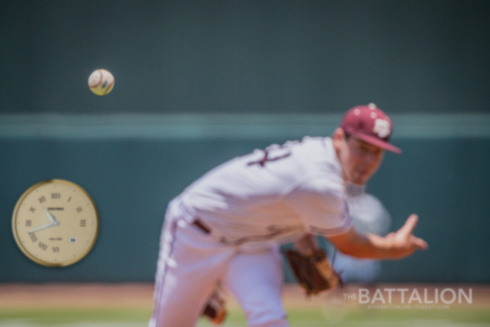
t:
**10:42**
